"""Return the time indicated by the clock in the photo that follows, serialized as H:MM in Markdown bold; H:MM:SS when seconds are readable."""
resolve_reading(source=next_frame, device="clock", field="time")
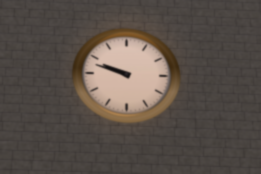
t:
**9:48**
